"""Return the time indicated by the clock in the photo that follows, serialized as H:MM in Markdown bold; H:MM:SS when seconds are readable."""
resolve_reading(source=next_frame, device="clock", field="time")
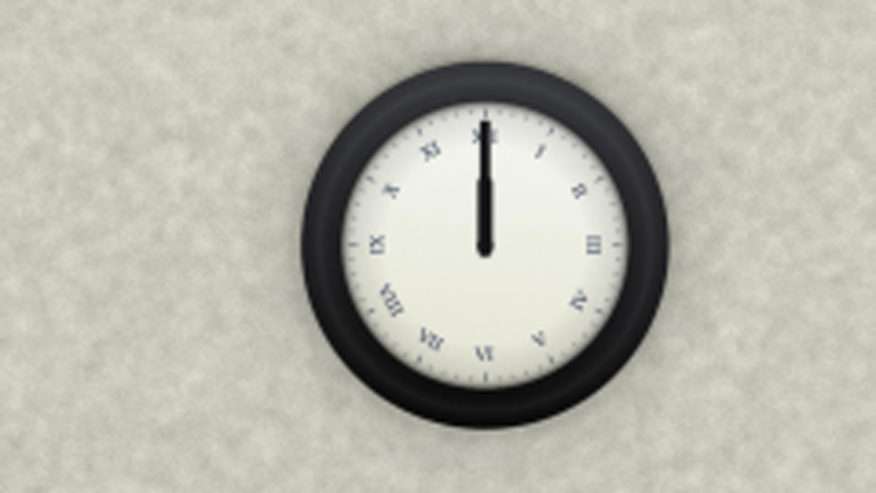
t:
**12:00**
